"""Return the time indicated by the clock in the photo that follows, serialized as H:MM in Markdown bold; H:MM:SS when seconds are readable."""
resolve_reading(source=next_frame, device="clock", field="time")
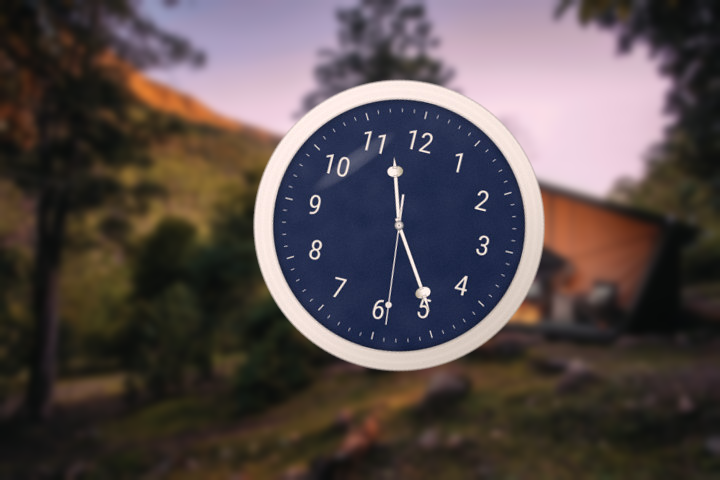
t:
**11:24:29**
